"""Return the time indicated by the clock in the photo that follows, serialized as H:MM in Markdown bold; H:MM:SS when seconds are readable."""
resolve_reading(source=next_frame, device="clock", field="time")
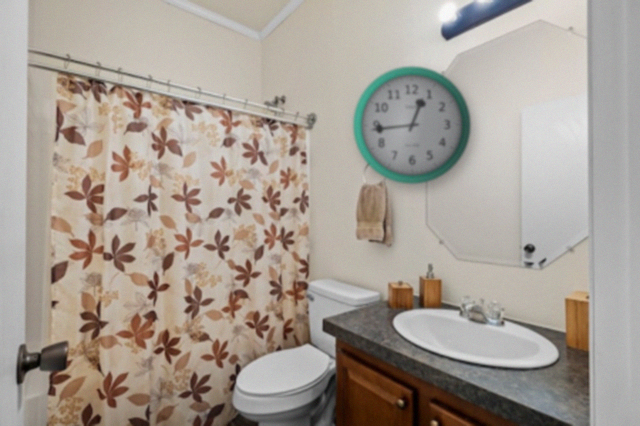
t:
**12:44**
